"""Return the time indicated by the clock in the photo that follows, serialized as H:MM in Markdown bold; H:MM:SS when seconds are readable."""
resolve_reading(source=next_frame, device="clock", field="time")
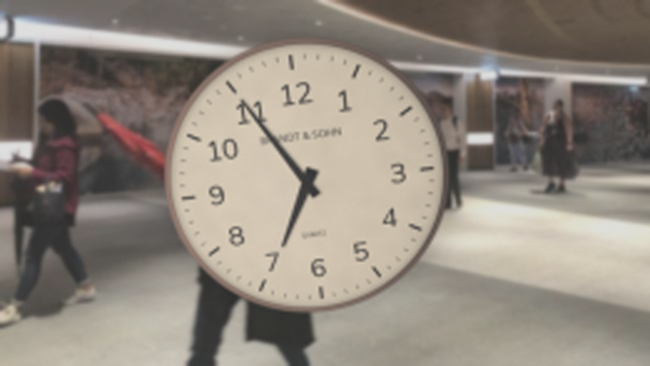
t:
**6:55**
